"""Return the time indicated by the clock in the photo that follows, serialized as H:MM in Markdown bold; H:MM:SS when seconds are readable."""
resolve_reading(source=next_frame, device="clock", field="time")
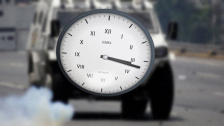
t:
**3:17**
